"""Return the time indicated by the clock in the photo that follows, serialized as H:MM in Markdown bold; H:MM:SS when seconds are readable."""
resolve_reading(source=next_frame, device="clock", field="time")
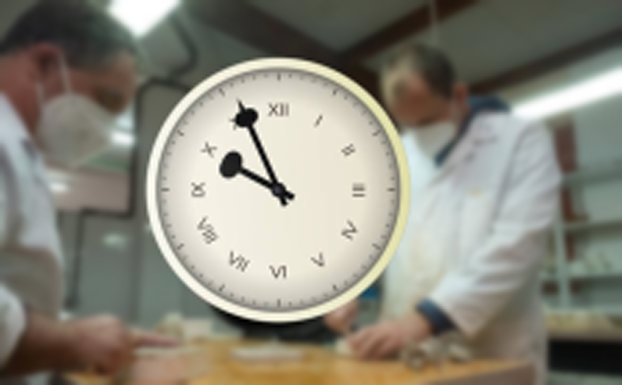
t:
**9:56**
